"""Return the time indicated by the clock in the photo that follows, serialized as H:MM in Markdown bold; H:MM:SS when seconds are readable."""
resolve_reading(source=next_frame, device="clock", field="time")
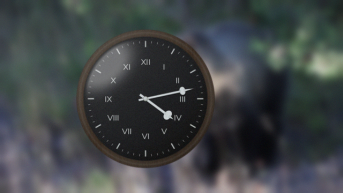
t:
**4:13**
